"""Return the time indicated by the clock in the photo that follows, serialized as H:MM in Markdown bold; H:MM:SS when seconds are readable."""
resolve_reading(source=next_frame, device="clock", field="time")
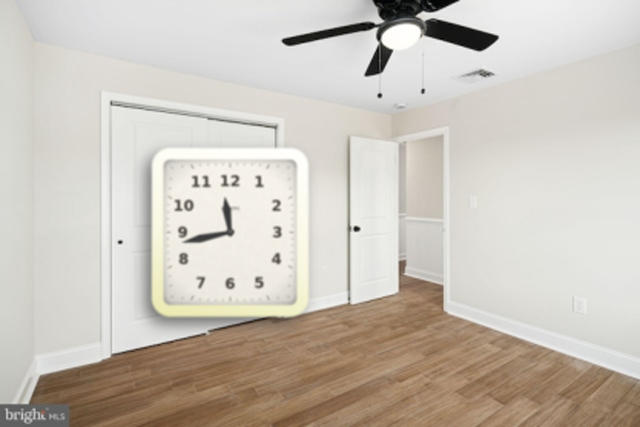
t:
**11:43**
